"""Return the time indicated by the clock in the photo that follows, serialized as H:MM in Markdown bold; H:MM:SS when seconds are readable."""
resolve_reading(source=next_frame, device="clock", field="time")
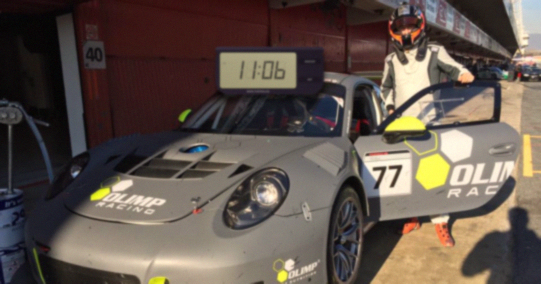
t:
**11:06**
